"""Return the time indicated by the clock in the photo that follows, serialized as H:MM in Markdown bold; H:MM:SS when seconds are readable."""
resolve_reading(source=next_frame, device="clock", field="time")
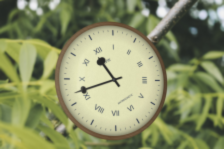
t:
**11:47**
